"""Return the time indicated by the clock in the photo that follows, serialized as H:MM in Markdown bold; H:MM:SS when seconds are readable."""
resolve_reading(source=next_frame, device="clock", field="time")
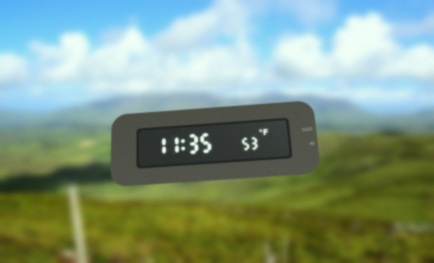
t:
**11:35**
